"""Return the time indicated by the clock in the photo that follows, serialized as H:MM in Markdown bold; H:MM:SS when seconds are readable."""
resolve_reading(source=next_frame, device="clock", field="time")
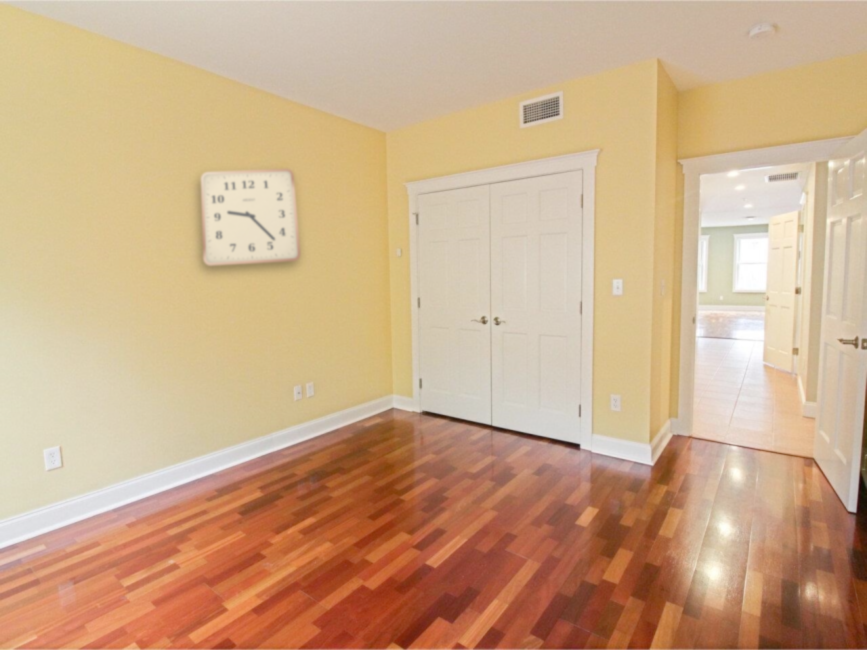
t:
**9:23**
